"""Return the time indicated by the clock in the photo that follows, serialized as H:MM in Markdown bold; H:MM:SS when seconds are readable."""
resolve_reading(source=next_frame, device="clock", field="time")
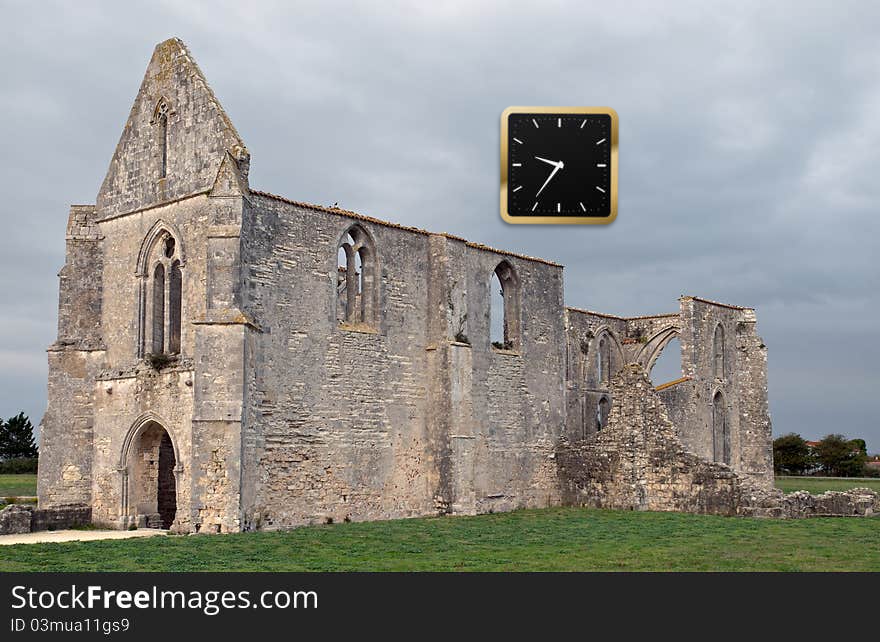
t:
**9:36**
